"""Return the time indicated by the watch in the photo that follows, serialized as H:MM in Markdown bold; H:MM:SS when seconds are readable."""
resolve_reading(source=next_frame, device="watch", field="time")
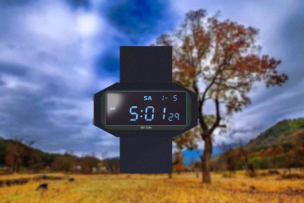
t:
**5:01:29**
